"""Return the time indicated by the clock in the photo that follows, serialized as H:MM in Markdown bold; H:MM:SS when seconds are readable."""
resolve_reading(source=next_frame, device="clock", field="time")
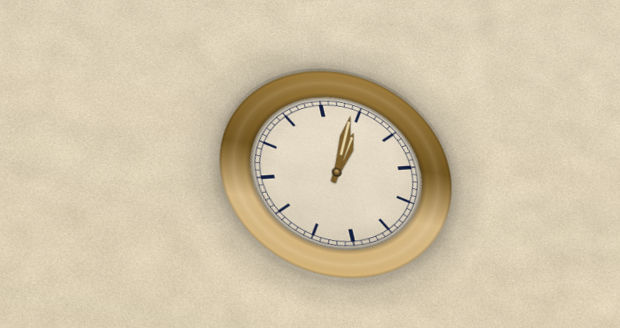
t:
**1:04**
